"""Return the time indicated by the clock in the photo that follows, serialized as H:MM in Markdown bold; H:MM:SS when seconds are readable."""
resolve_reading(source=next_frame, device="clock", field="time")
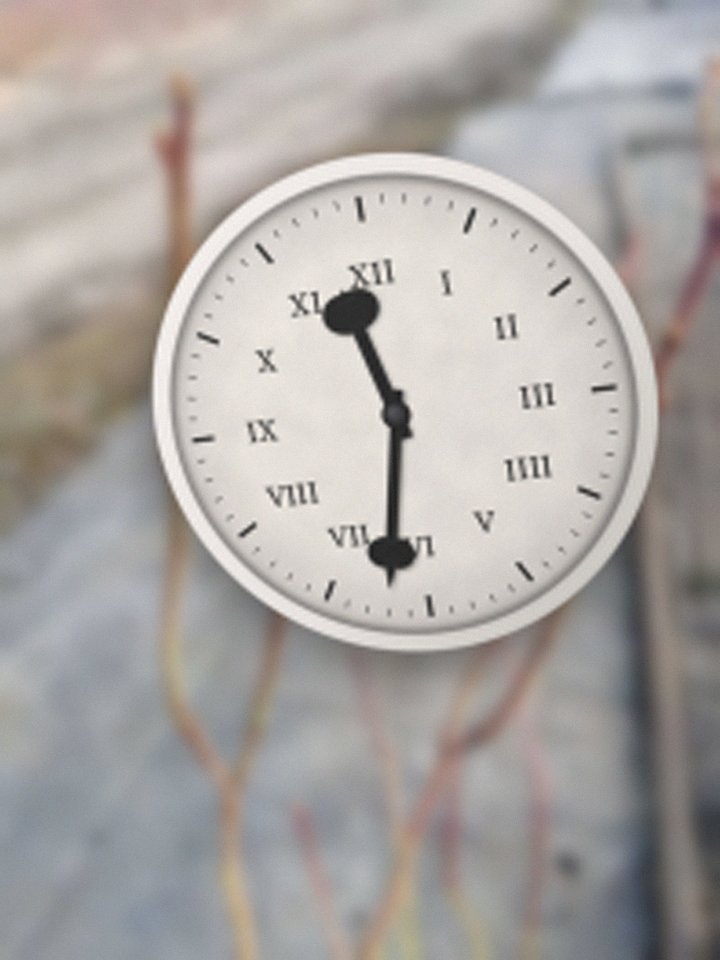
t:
**11:32**
